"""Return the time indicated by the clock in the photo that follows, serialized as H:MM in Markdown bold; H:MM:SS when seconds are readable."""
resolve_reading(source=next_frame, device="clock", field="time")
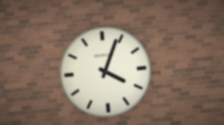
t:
**4:04**
